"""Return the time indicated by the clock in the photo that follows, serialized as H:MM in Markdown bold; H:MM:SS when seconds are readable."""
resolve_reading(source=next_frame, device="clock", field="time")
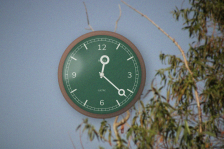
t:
**12:22**
